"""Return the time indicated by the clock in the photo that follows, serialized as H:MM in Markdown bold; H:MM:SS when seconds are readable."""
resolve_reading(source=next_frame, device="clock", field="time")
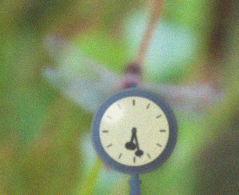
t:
**6:28**
